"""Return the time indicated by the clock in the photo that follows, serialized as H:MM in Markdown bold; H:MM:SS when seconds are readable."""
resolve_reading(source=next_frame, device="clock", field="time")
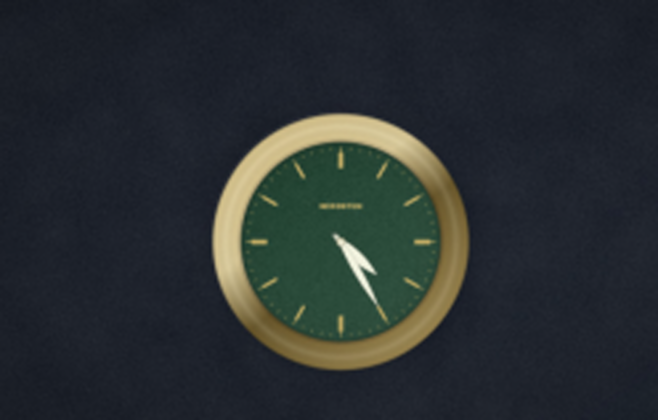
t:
**4:25**
